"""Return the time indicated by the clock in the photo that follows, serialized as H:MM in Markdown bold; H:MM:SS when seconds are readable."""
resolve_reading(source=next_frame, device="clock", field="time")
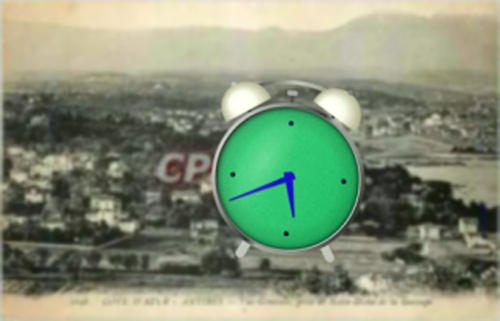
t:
**5:41**
